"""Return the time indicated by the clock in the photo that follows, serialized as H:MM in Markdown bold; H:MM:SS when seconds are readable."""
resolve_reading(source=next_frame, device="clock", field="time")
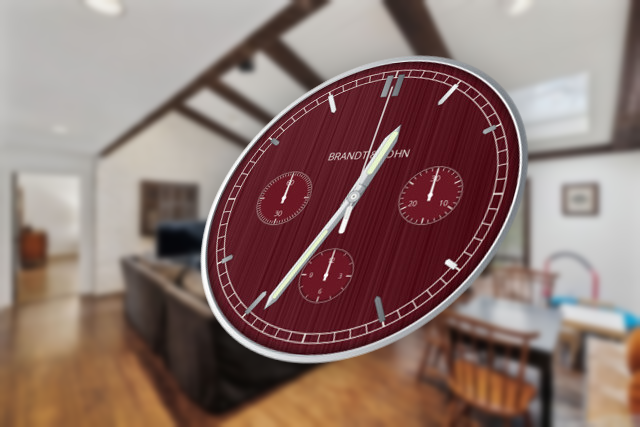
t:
**12:34**
